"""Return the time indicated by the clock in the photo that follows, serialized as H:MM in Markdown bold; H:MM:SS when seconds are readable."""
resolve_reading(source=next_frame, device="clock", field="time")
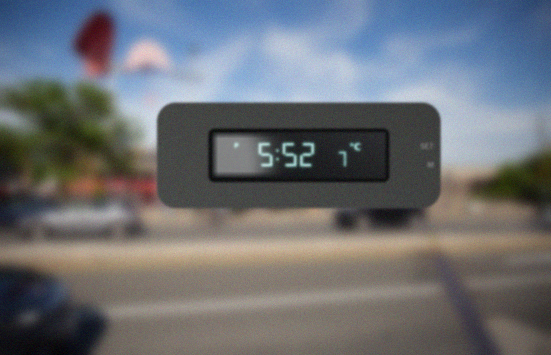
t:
**5:52**
